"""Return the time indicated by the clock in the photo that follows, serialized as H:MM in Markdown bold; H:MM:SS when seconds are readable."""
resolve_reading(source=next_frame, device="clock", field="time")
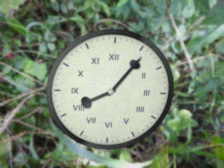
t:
**8:06**
